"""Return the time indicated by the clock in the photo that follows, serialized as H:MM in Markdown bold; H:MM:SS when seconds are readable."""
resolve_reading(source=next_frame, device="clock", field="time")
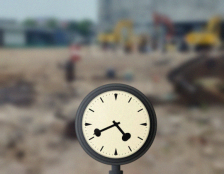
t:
**4:41**
